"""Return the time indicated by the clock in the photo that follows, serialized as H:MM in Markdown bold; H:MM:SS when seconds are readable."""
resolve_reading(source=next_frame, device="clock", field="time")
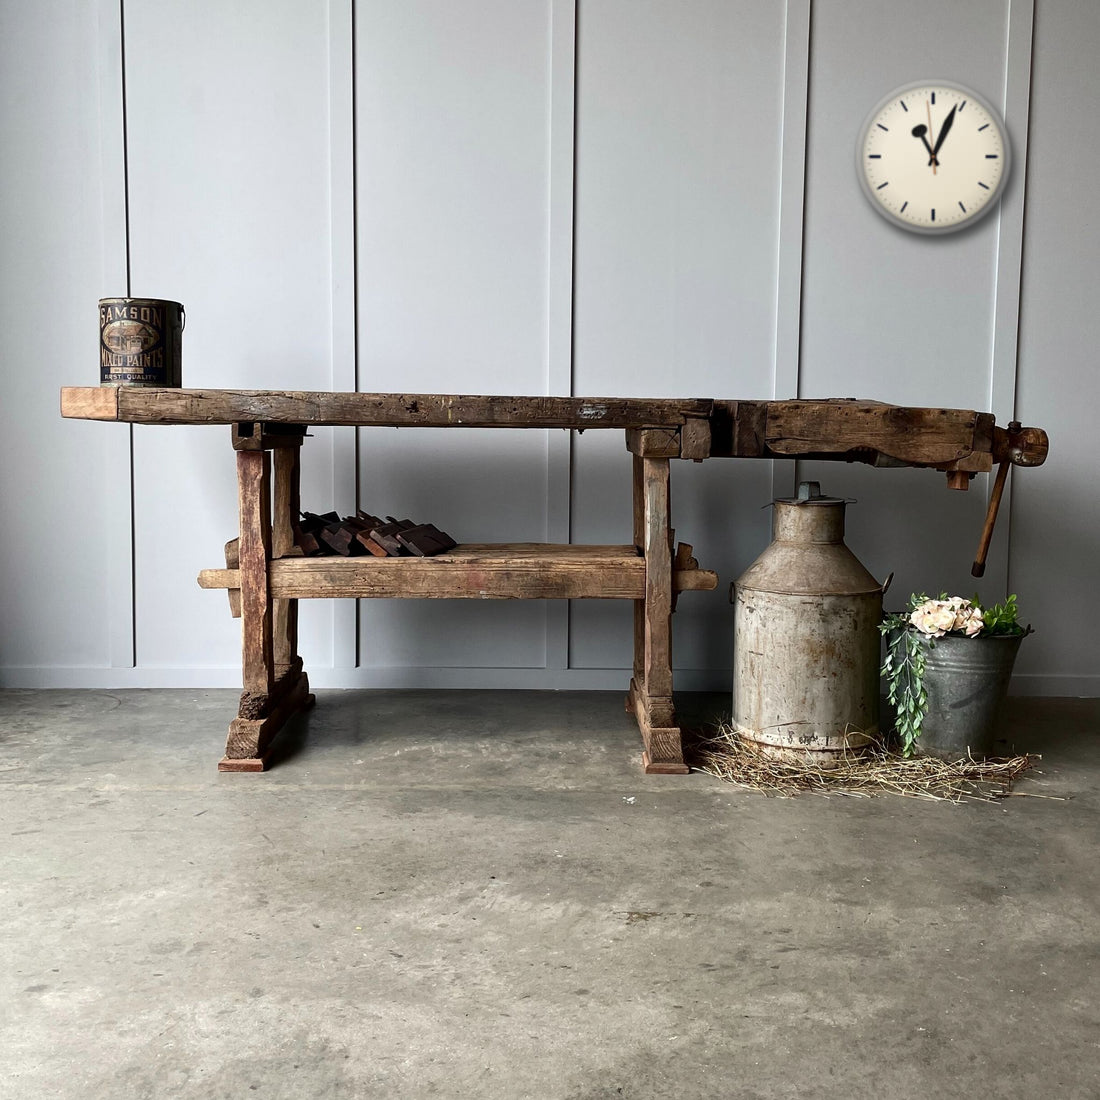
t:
**11:03:59**
